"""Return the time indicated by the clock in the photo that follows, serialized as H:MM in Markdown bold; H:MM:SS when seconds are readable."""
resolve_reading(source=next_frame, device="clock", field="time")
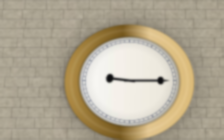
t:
**9:15**
